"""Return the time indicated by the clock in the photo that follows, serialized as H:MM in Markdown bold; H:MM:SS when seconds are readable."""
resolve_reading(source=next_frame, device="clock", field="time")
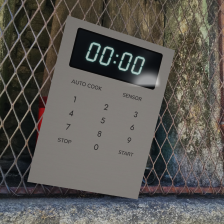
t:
**0:00**
